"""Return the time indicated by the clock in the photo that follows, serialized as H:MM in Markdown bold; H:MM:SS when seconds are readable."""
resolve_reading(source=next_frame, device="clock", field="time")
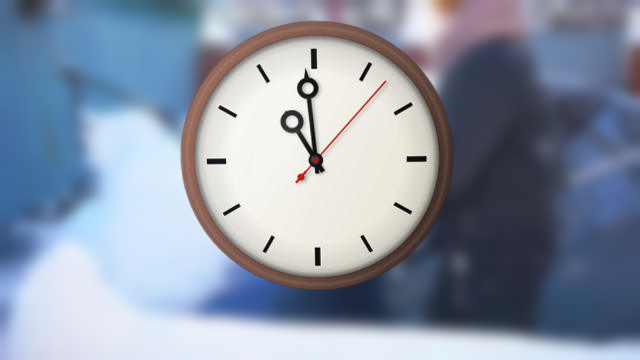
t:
**10:59:07**
